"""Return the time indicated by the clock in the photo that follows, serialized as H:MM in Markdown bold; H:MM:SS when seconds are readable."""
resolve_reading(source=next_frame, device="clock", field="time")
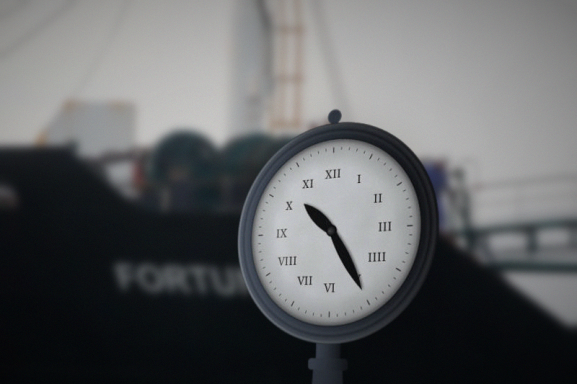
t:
**10:25**
